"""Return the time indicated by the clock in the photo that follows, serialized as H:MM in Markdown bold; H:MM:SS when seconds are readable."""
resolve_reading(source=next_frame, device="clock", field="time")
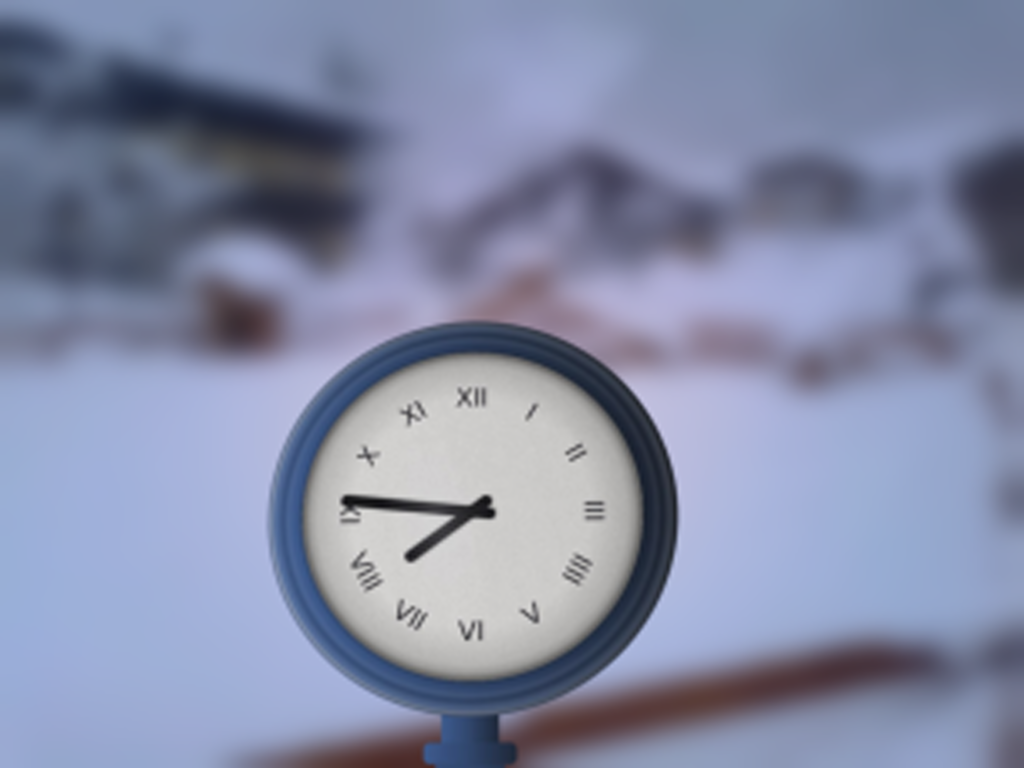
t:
**7:46**
